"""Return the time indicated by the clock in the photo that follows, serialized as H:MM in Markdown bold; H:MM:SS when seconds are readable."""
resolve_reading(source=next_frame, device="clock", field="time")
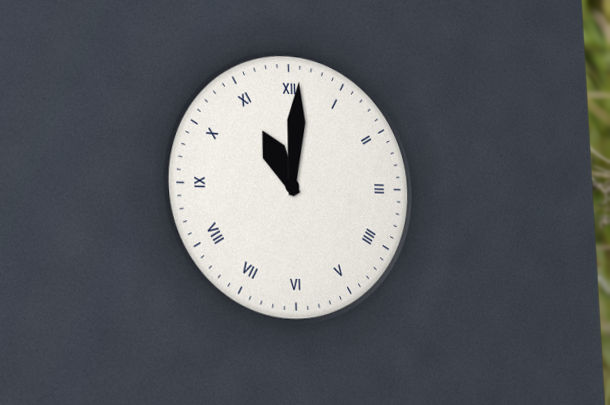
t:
**11:01**
